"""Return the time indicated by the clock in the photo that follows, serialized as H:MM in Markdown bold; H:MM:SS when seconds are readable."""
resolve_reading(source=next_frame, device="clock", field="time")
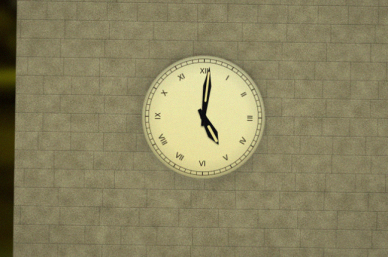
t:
**5:01**
